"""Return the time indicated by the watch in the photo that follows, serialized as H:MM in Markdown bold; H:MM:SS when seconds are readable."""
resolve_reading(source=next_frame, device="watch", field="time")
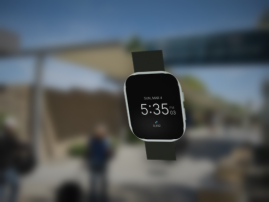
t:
**5:35**
